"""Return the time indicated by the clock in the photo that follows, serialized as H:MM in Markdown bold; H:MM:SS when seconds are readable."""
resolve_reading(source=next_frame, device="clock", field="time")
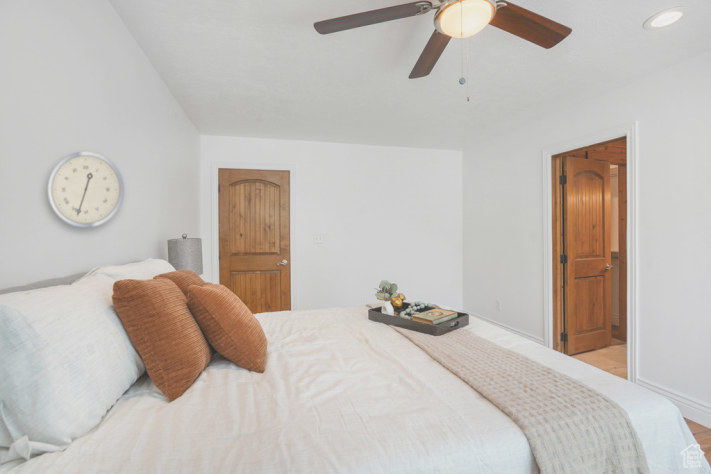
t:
**12:33**
